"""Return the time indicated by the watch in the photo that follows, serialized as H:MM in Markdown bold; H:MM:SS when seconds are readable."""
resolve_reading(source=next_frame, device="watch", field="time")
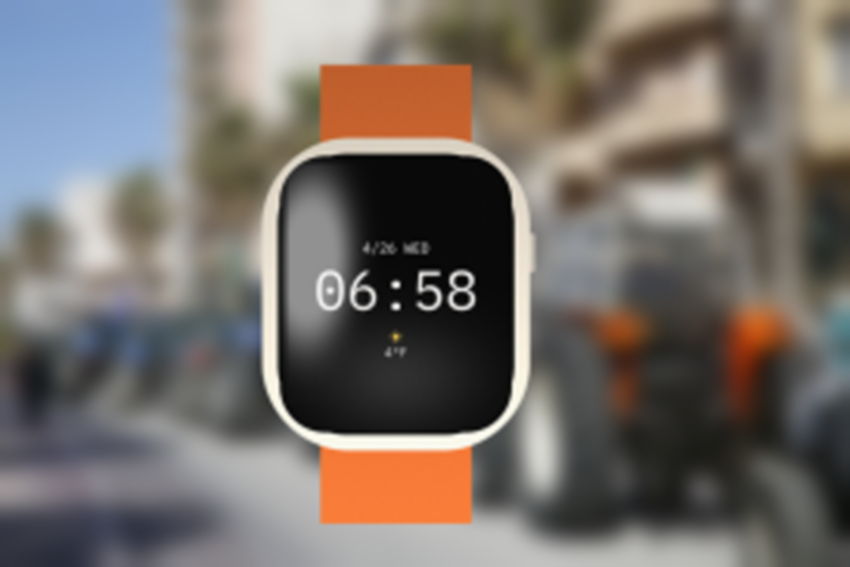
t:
**6:58**
